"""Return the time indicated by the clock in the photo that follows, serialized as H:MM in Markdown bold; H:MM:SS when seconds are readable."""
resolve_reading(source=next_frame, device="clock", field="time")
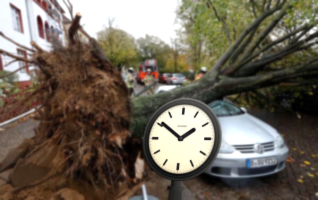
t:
**1:51**
